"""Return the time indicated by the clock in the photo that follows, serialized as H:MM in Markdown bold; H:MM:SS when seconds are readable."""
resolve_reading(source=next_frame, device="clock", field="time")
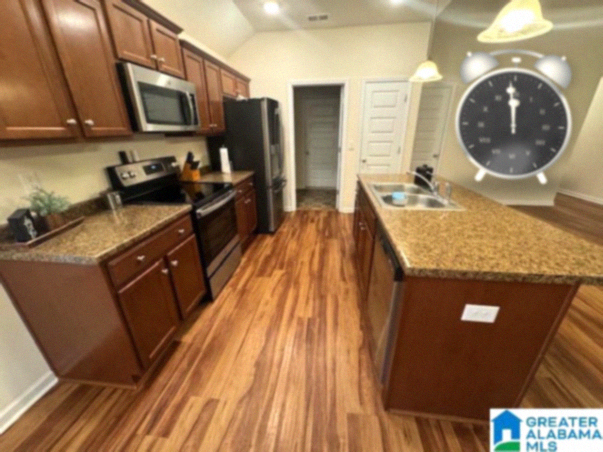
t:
**11:59**
